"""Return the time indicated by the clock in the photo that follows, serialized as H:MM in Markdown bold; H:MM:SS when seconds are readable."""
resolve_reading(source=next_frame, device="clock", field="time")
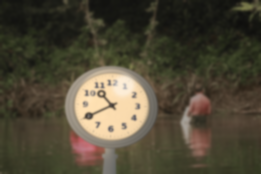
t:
**10:40**
